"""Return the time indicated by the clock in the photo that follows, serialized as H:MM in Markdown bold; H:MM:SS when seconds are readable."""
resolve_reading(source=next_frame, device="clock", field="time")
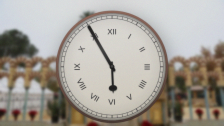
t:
**5:55**
